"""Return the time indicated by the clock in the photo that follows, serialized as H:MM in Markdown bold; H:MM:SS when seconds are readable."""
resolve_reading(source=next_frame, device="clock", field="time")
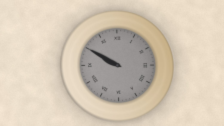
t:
**9:50**
